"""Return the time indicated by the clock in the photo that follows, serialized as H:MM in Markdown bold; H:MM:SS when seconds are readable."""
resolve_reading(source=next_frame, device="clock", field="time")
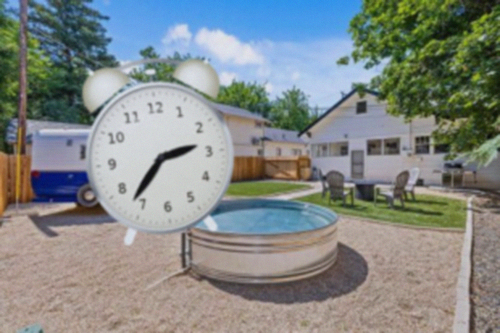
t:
**2:37**
